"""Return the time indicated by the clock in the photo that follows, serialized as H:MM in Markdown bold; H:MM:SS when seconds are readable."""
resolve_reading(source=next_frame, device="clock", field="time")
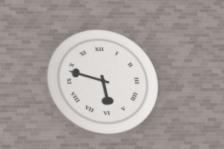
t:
**5:48**
